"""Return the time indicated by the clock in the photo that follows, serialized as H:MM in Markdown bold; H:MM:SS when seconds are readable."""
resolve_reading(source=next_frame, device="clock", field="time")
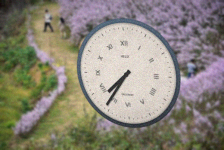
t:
**7:36**
